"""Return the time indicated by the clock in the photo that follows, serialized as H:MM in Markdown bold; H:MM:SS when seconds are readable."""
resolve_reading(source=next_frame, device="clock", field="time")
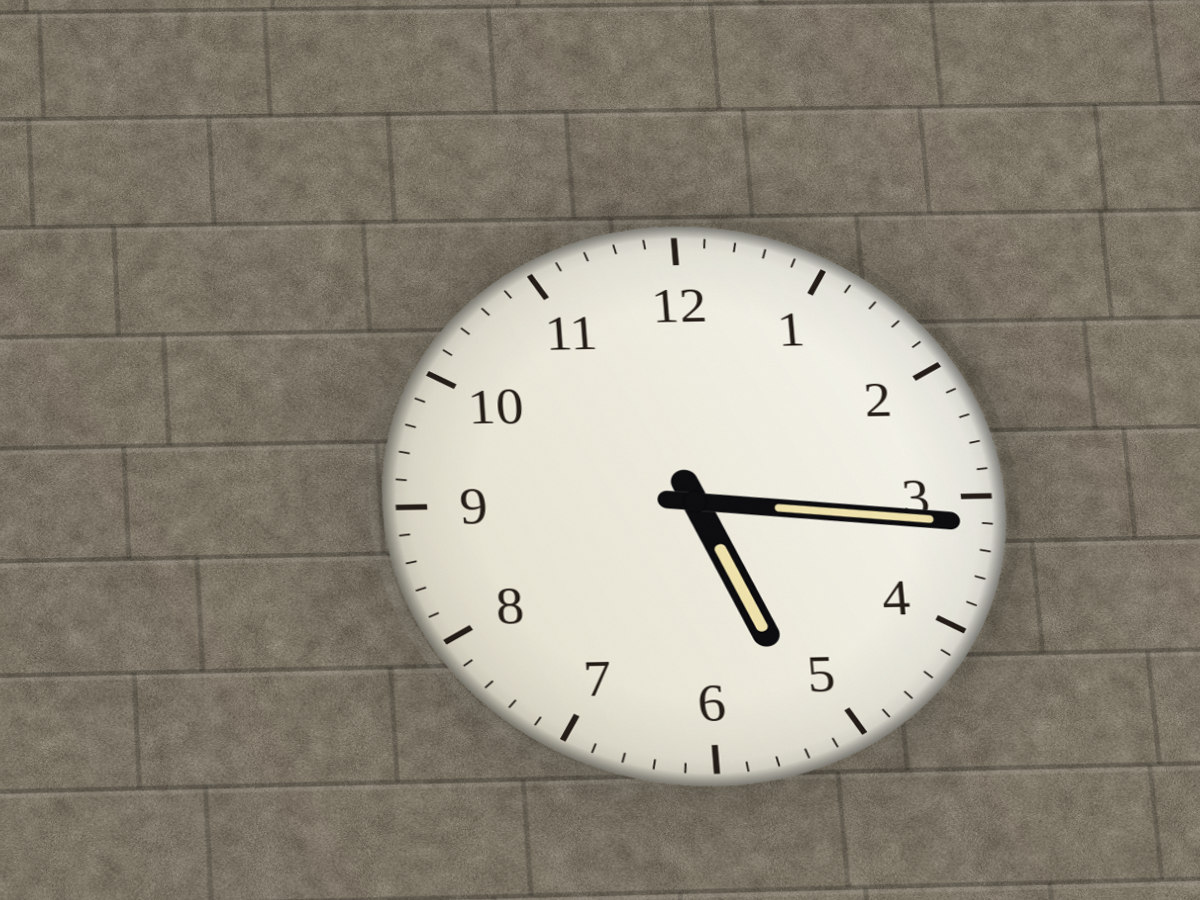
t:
**5:16**
